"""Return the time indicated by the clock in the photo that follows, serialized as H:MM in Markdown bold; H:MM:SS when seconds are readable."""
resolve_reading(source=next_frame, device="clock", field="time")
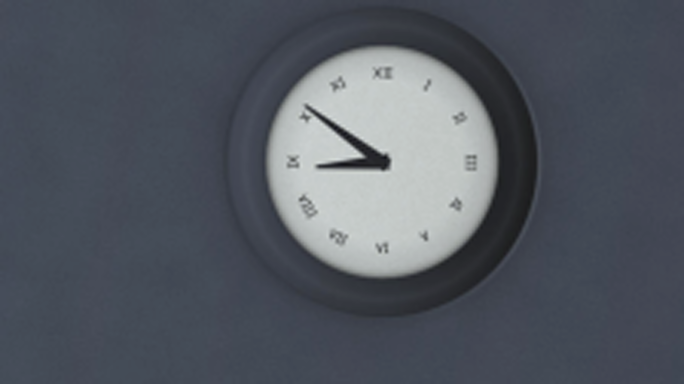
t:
**8:51**
